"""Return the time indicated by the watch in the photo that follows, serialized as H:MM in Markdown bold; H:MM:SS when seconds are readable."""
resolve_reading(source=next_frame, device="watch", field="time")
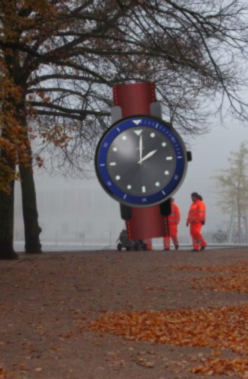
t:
**2:01**
